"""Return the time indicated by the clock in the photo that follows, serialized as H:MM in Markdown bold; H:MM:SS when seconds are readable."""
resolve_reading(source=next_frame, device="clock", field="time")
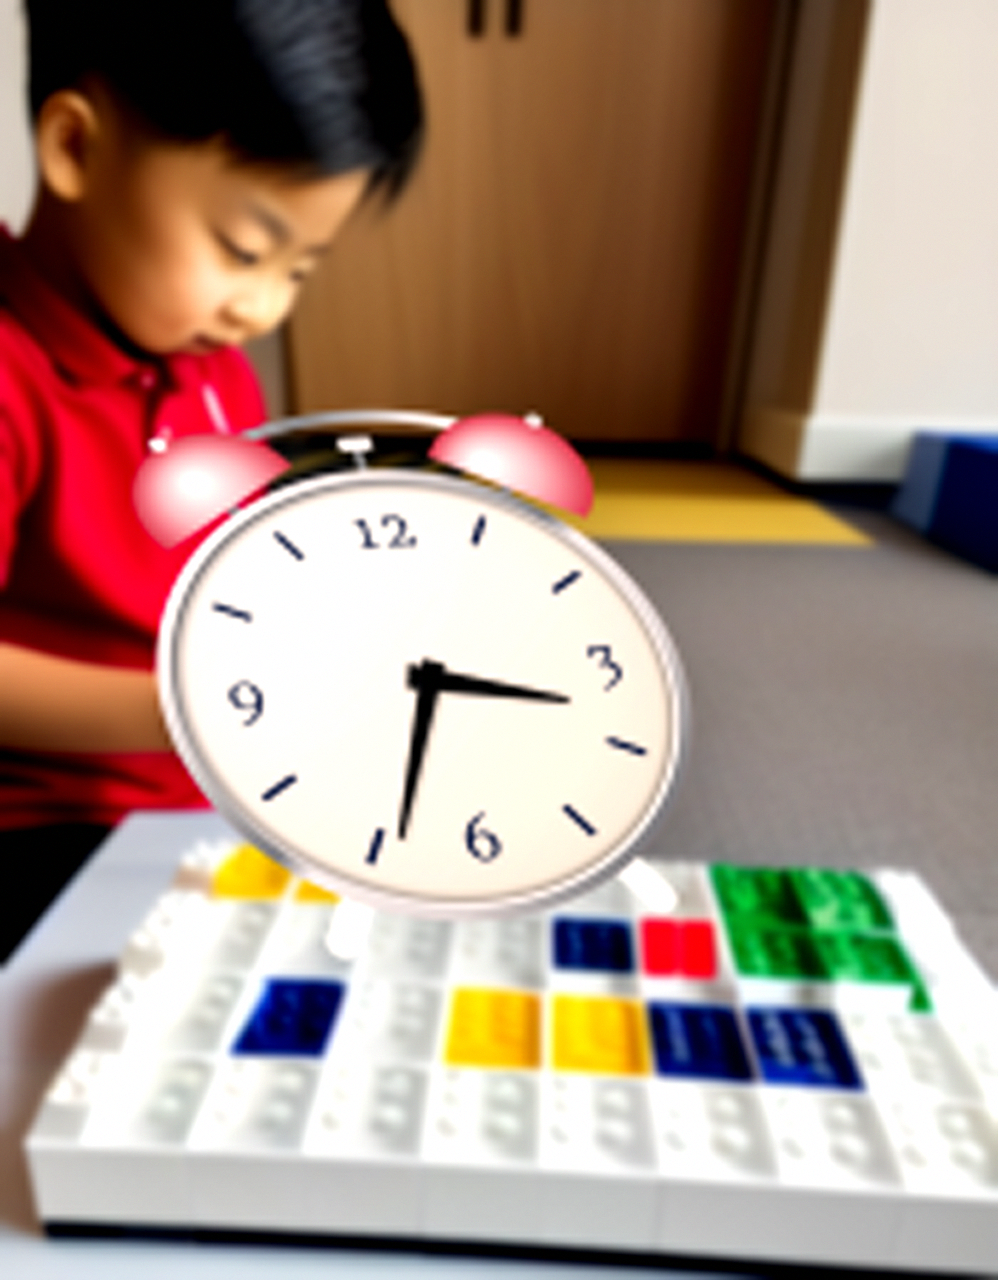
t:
**3:34**
